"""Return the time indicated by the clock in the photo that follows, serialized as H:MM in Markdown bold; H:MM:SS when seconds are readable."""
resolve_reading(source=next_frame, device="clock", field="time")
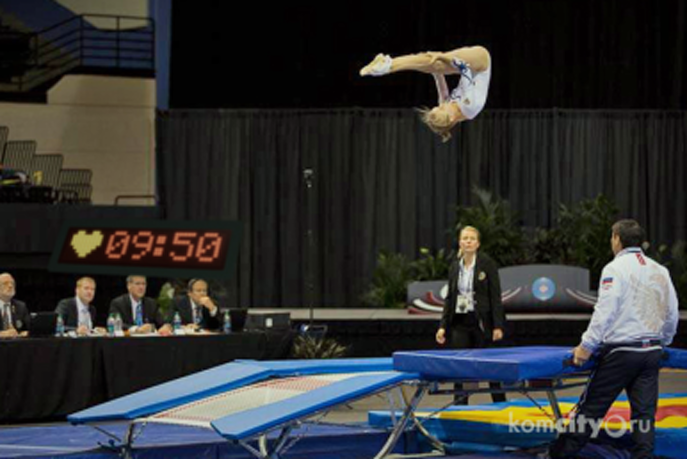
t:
**9:50**
